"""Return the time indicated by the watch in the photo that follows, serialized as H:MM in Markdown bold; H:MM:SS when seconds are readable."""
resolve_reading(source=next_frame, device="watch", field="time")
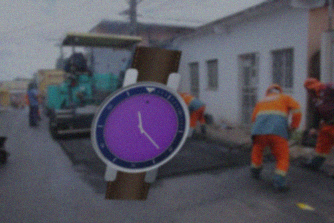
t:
**11:22**
